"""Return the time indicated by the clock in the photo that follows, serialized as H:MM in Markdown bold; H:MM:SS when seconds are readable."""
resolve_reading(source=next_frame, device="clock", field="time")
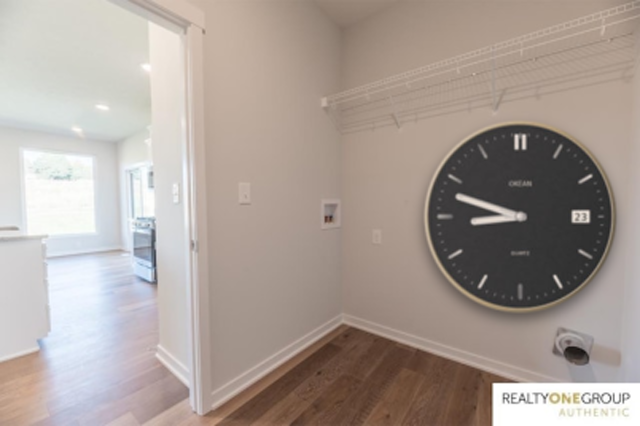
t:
**8:48**
